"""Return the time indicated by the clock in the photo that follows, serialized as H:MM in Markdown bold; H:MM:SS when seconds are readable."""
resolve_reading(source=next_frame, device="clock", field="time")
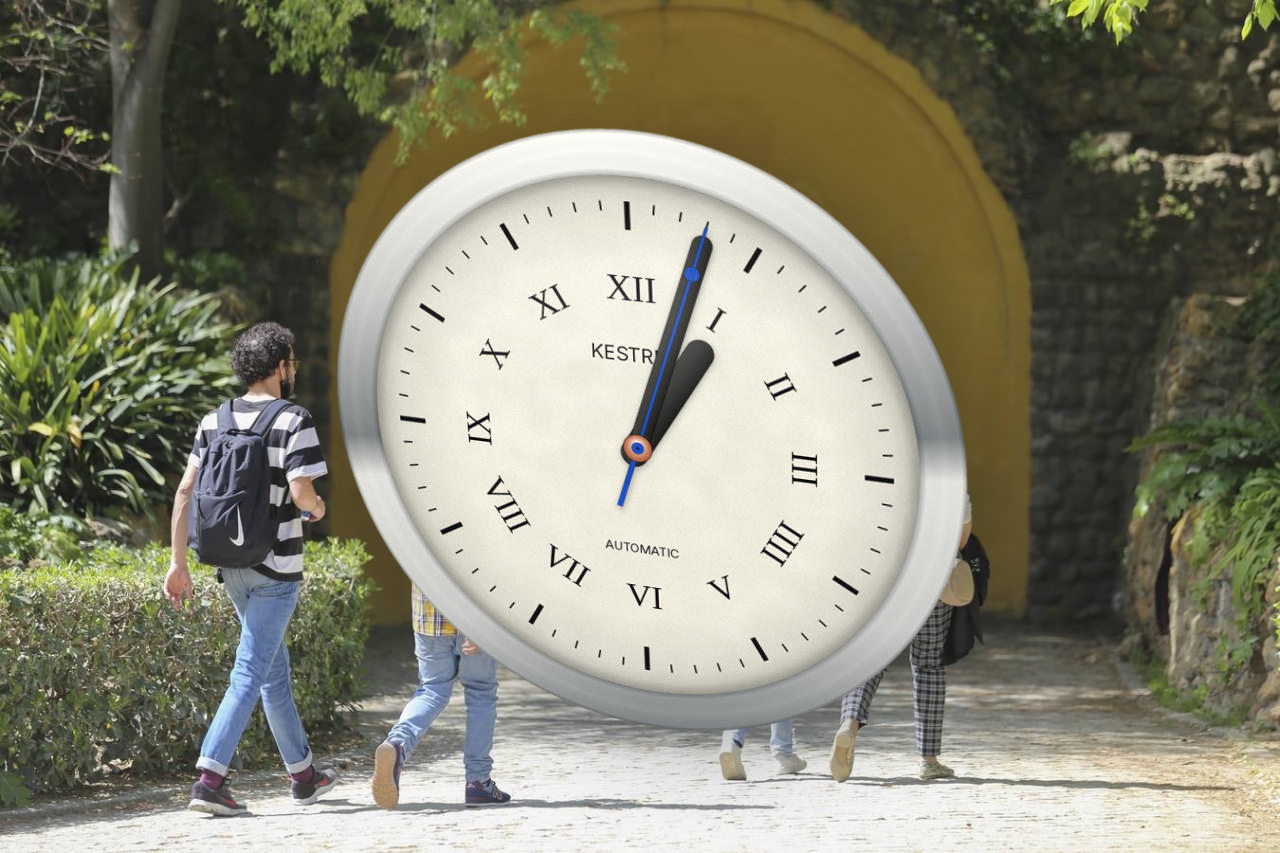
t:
**1:03:03**
